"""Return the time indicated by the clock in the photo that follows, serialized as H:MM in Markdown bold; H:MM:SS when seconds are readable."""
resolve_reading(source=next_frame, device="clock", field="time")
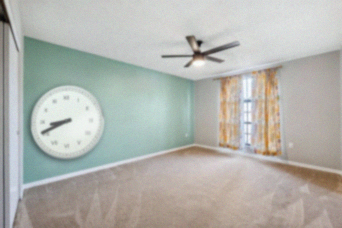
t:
**8:41**
